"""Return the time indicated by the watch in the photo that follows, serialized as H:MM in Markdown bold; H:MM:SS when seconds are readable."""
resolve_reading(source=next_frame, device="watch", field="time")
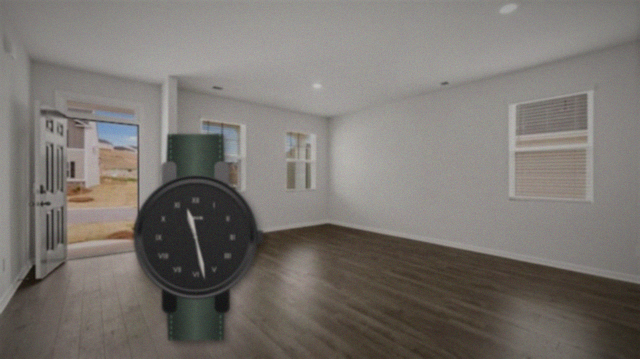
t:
**11:28**
